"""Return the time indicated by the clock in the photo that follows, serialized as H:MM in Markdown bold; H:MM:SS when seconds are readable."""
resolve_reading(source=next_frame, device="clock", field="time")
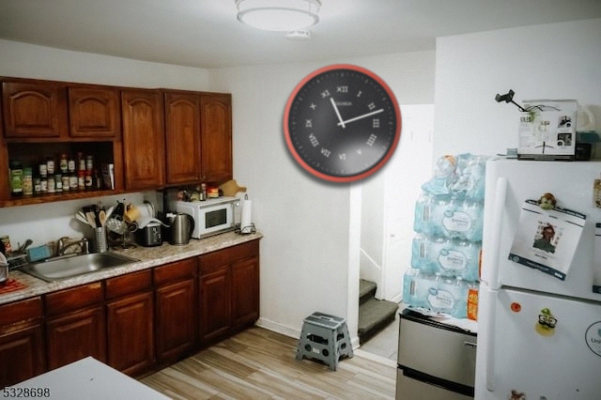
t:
**11:12**
